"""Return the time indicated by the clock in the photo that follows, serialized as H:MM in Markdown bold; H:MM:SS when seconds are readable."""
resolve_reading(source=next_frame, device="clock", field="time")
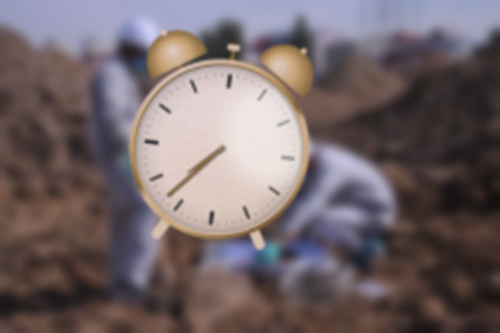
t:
**7:37**
